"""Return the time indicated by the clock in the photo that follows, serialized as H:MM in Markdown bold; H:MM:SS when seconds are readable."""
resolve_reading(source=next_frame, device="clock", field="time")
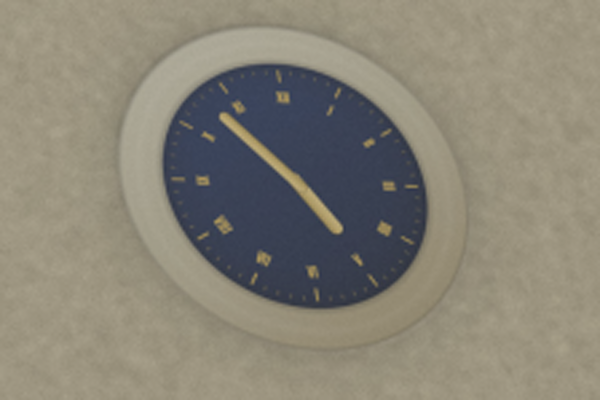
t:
**4:53**
